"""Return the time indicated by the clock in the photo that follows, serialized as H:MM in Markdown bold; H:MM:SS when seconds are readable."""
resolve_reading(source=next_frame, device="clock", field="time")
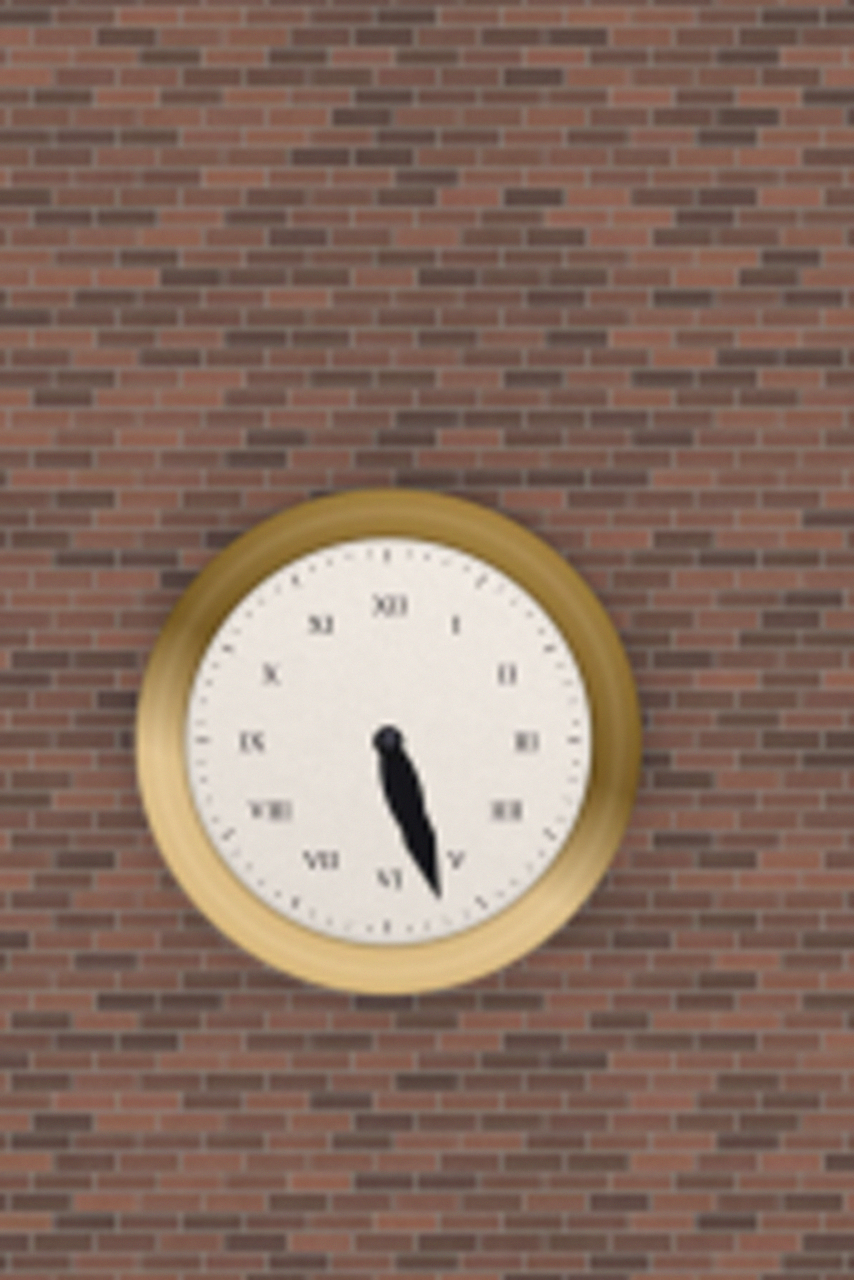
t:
**5:27**
